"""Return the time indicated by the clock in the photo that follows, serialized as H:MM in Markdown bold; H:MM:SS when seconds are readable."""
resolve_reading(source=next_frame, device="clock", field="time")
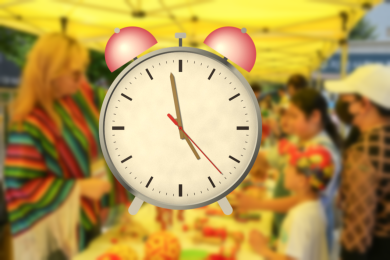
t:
**4:58:23**
